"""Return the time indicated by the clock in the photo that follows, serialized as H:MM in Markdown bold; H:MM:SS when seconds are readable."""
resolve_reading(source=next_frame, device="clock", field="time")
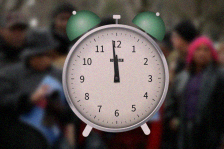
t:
**11:59**
